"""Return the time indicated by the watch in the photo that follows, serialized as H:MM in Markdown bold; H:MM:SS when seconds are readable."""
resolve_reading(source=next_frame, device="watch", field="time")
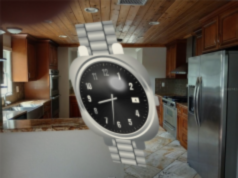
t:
**8:32**
